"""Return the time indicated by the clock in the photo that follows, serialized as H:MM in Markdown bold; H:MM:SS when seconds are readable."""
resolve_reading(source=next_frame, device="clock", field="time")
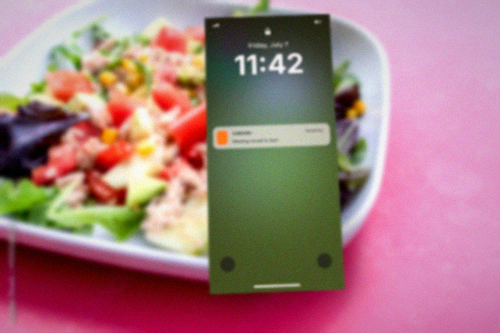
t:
**11:42**
